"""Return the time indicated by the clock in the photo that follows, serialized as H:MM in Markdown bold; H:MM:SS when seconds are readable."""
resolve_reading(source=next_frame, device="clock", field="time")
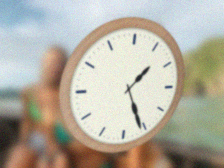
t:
**1:26**
